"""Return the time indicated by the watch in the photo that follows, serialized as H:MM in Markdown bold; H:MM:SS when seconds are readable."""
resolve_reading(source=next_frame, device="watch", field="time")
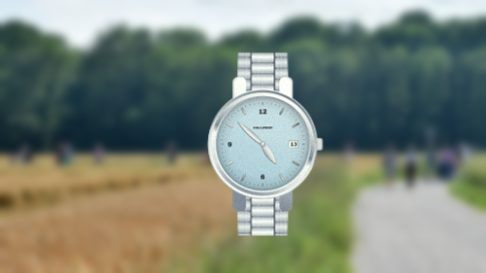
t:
**4:52**
